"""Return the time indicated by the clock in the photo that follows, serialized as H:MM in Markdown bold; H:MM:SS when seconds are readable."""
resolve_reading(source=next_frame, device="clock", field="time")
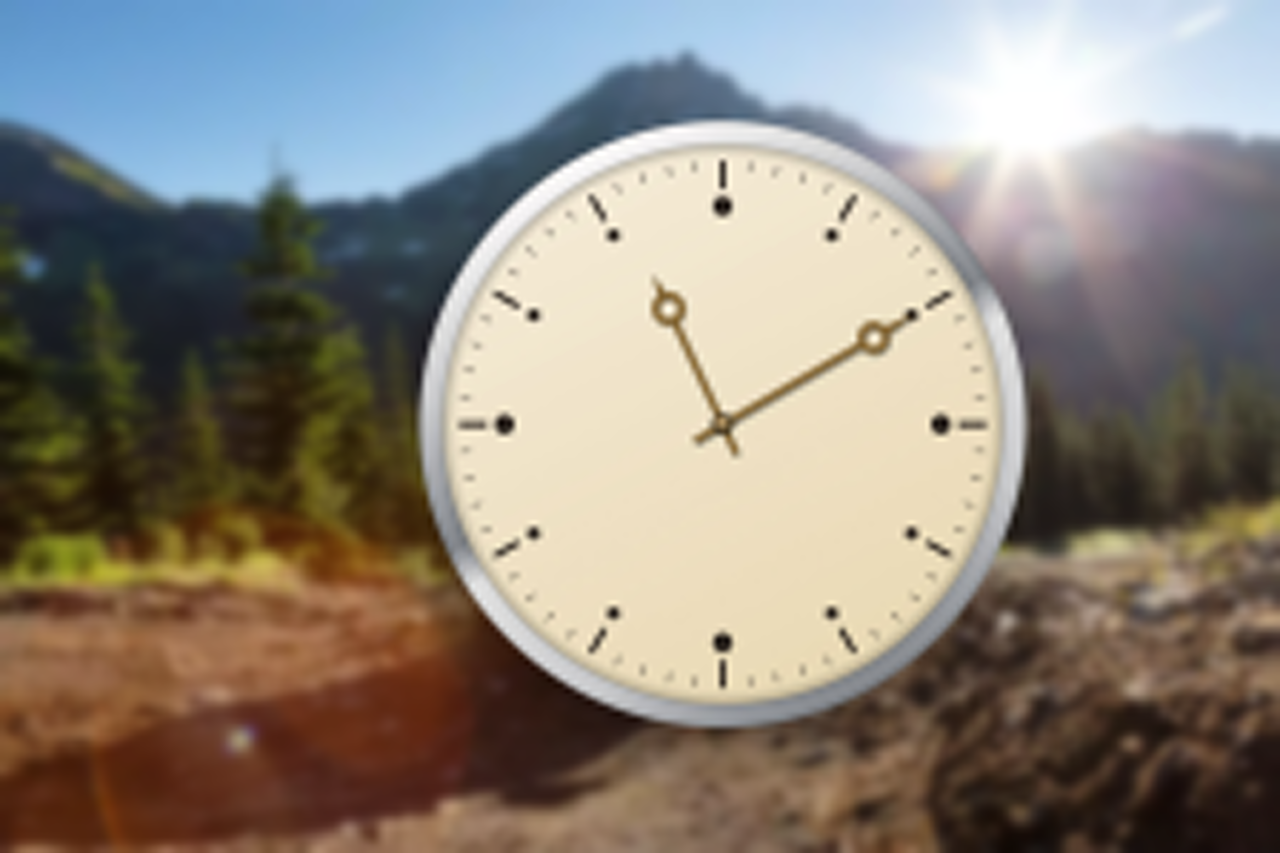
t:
**11:10**
